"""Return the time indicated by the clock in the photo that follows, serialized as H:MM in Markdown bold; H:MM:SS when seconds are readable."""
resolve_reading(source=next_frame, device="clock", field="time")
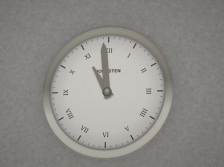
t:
**10:59**
